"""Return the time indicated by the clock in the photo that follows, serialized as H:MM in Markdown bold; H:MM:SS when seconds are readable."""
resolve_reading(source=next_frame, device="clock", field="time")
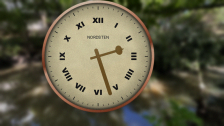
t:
**2:27**
